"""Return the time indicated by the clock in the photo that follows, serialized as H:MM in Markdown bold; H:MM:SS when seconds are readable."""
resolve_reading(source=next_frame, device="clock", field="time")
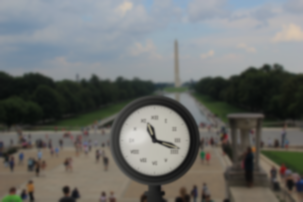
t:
**11:18**
